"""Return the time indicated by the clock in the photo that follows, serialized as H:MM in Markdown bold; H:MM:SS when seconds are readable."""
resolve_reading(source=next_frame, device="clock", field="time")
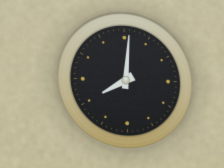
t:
**8:01**
